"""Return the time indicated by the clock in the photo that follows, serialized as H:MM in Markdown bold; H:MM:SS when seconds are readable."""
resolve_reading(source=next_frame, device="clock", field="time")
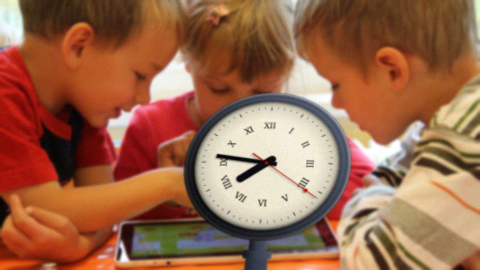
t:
**7:46:21**
